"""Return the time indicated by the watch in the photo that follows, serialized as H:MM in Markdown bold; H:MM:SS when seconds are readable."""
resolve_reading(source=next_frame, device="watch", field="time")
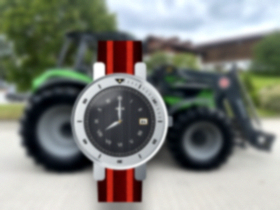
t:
**8:00**
